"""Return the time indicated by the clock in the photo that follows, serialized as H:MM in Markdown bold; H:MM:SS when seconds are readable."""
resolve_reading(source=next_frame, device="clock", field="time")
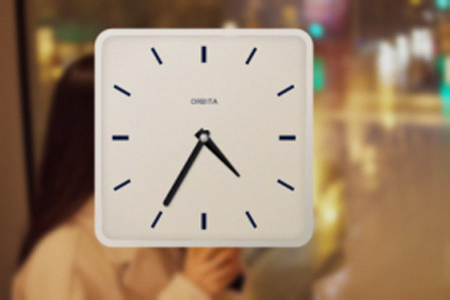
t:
**4:35**
